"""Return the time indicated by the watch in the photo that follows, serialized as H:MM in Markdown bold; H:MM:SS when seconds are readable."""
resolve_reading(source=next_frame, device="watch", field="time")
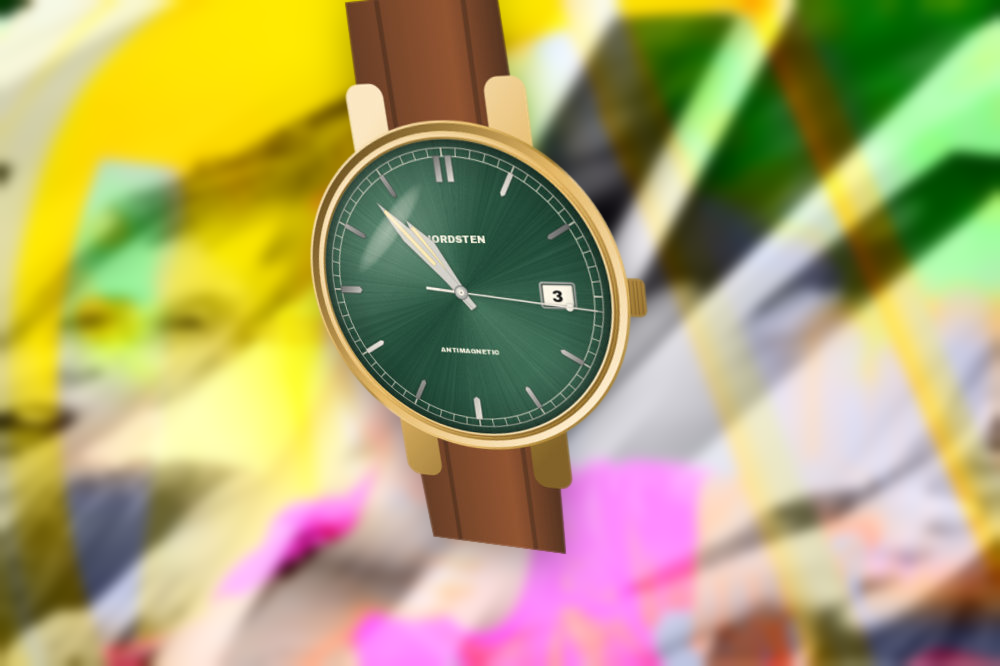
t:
**10:53:16**
